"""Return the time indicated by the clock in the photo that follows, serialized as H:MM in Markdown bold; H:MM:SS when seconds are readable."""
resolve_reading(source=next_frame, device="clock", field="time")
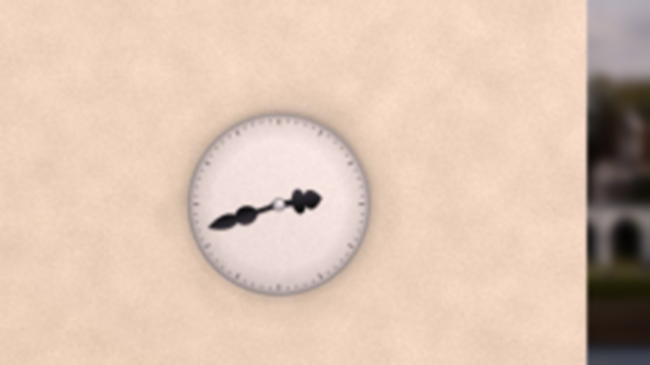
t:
**2:42**
